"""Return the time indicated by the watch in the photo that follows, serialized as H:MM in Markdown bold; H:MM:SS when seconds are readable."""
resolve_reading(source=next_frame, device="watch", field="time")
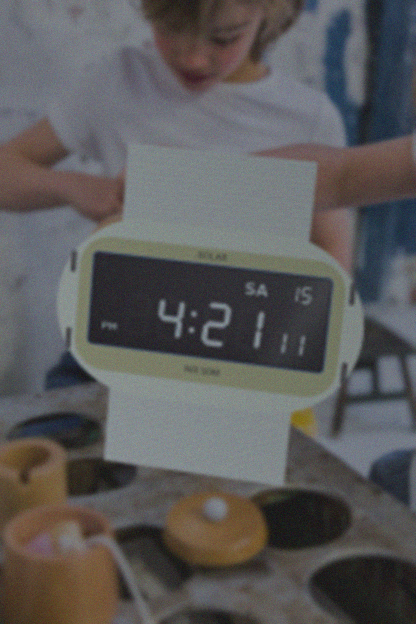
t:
**4:21:11**
